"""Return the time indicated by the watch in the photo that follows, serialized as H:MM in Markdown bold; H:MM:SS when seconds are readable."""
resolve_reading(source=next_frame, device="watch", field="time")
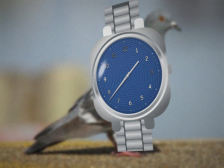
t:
**1:38**
